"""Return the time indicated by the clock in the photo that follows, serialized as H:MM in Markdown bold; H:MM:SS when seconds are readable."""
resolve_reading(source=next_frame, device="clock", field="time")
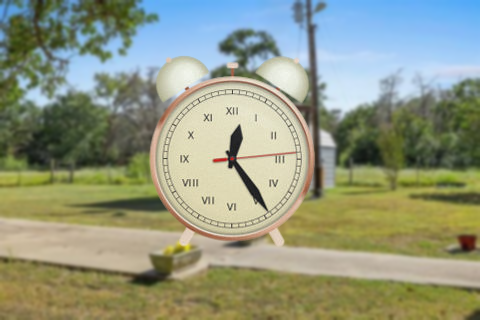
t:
**12:24:14**
